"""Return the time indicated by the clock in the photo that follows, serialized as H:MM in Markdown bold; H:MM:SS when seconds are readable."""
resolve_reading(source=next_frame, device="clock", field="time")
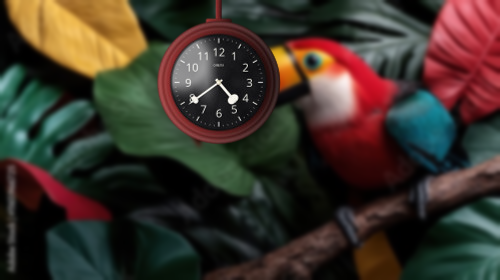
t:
**4:39**
